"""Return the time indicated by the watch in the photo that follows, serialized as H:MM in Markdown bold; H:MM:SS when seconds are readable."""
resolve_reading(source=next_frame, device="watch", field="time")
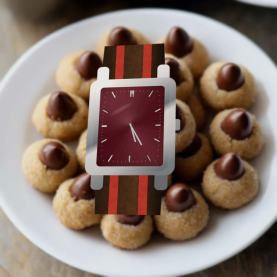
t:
**5:25**
